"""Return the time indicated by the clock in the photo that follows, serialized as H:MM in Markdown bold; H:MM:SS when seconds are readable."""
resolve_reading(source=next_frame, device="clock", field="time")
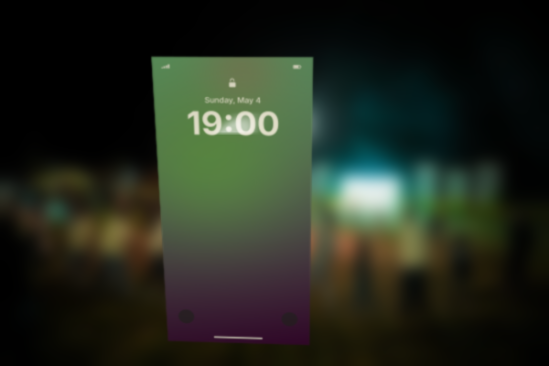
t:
**19:00**
